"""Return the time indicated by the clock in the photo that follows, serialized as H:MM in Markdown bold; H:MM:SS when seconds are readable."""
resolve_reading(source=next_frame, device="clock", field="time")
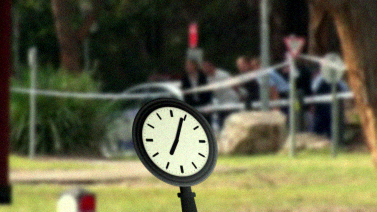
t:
**7:04**
